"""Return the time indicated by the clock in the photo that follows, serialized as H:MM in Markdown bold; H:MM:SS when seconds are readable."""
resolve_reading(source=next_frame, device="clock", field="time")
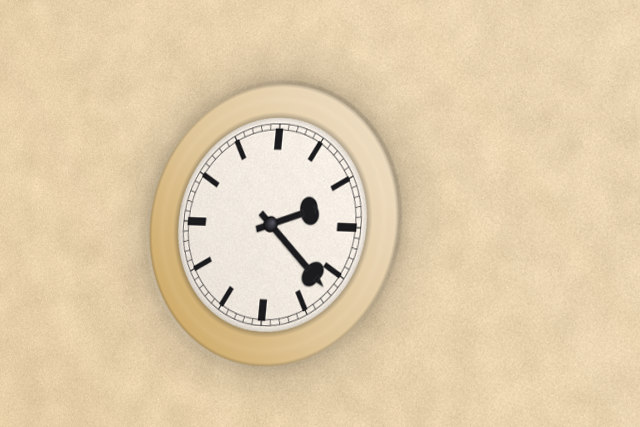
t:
**2:22**
